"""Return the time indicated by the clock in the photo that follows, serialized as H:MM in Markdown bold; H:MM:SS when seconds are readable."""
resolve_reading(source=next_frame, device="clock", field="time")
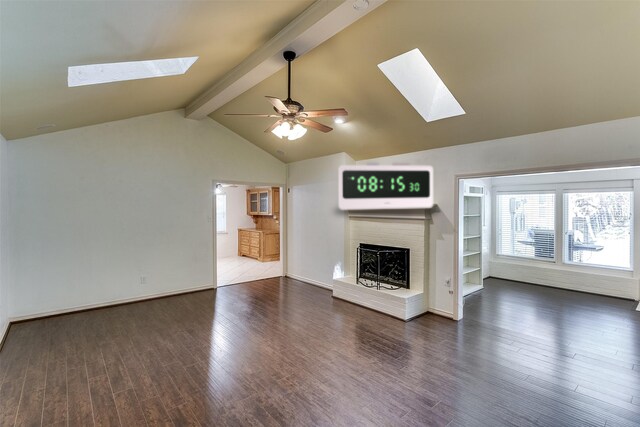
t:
**8:15**
